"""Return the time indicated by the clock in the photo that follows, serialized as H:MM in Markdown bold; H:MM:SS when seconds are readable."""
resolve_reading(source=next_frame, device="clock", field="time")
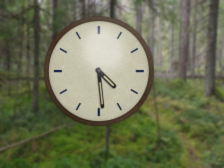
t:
**4:29**
